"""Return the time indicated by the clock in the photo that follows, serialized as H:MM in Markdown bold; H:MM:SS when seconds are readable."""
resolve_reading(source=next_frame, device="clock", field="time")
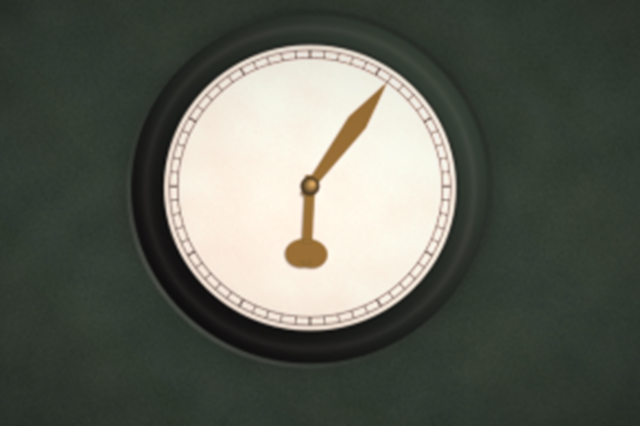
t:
**6:06**
